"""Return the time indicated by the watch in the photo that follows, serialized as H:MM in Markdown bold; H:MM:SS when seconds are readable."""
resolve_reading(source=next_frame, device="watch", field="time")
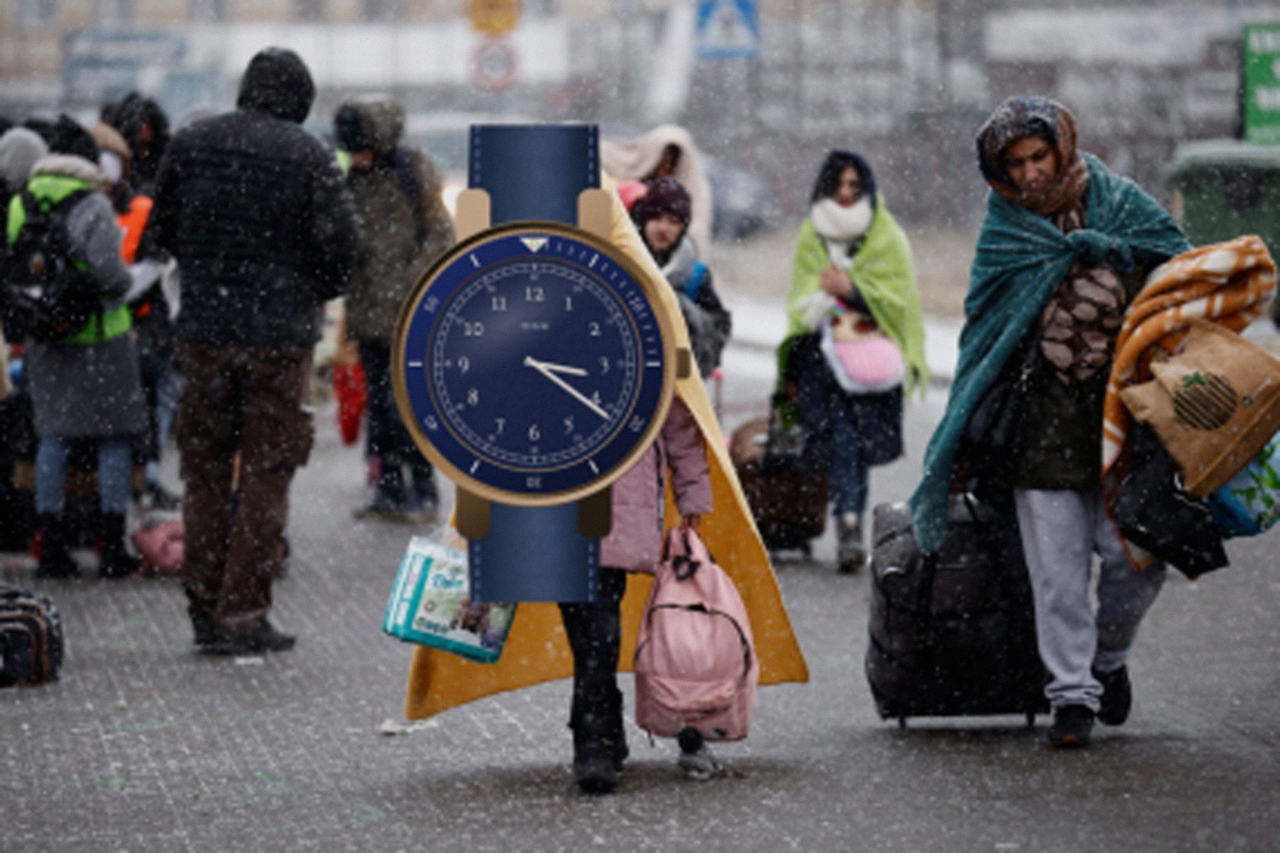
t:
**3:21**
